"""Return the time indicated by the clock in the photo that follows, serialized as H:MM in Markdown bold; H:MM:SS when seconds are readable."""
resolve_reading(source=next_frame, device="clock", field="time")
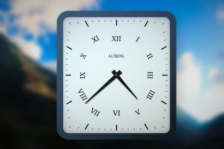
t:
**4:38**
